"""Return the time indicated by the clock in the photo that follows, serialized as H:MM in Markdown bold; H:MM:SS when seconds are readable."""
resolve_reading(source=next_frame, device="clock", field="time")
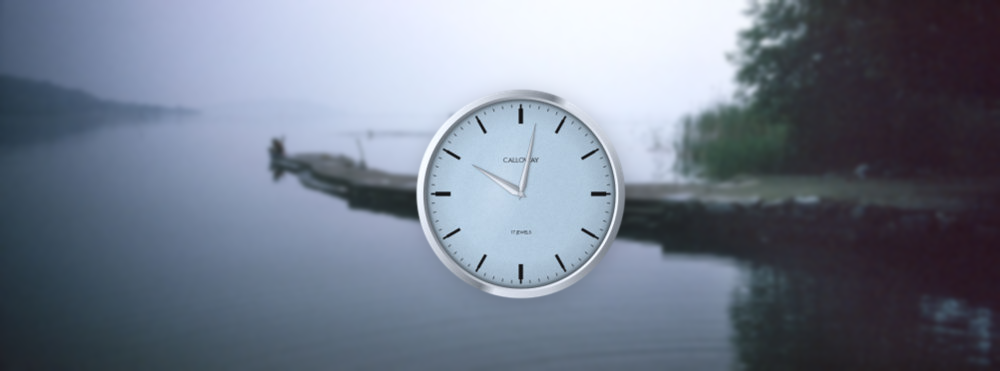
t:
**10:02**
